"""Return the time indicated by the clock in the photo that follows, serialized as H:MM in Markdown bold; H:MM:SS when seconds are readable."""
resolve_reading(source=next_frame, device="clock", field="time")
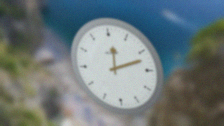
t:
**12:12**
